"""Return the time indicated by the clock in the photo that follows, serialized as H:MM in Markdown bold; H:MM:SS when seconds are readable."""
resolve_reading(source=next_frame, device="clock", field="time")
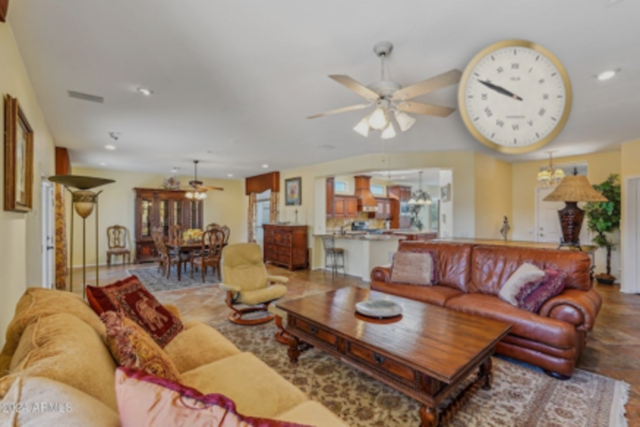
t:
**9:49**
